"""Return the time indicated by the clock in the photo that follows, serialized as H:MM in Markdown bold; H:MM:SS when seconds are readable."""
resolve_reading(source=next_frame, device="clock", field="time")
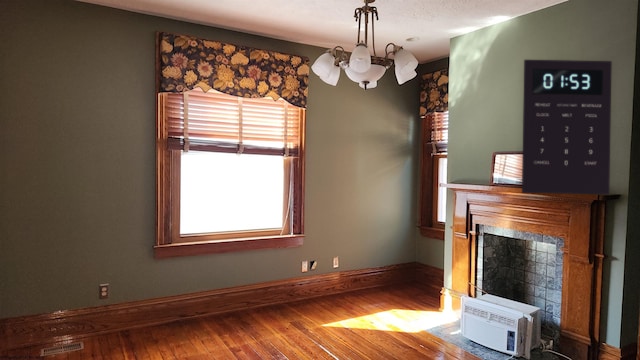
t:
**1:53**
